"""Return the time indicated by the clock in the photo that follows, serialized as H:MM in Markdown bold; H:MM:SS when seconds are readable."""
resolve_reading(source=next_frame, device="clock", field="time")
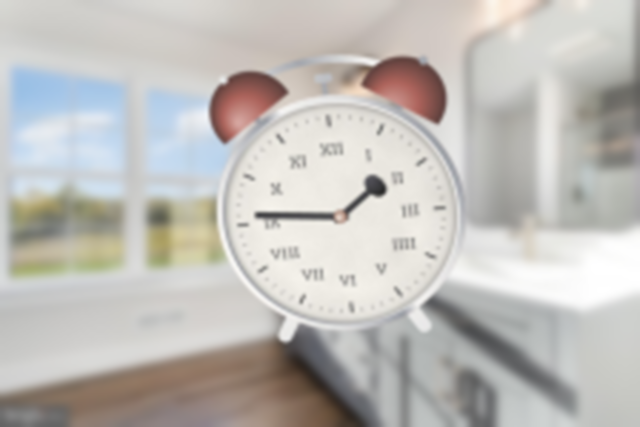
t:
**1:46**
